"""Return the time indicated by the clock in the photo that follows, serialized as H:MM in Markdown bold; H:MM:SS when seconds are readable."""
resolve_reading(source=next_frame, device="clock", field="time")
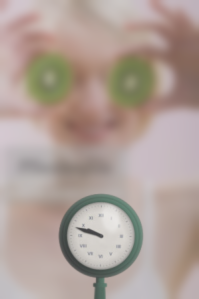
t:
**9:48**
